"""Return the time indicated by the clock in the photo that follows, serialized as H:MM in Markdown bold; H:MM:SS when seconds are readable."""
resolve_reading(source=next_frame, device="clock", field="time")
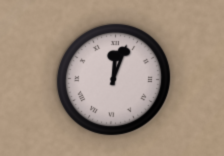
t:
**12:03**
